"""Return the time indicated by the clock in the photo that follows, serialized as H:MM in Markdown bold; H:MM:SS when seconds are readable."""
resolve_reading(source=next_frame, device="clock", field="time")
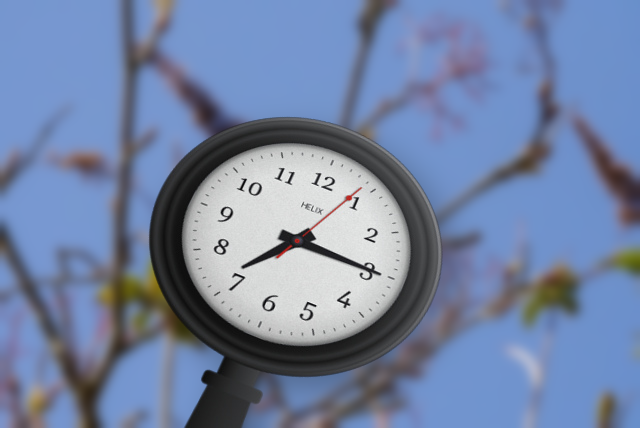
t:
**7:15:04**
